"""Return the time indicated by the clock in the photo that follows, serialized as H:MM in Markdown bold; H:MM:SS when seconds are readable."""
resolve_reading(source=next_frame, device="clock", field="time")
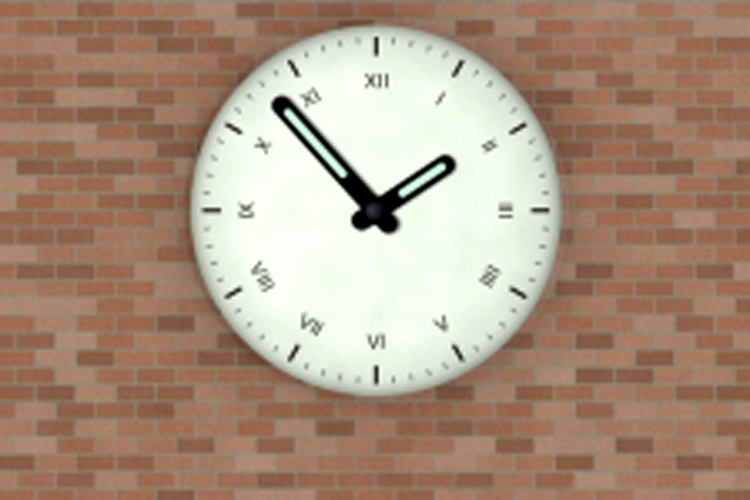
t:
**1:53**
